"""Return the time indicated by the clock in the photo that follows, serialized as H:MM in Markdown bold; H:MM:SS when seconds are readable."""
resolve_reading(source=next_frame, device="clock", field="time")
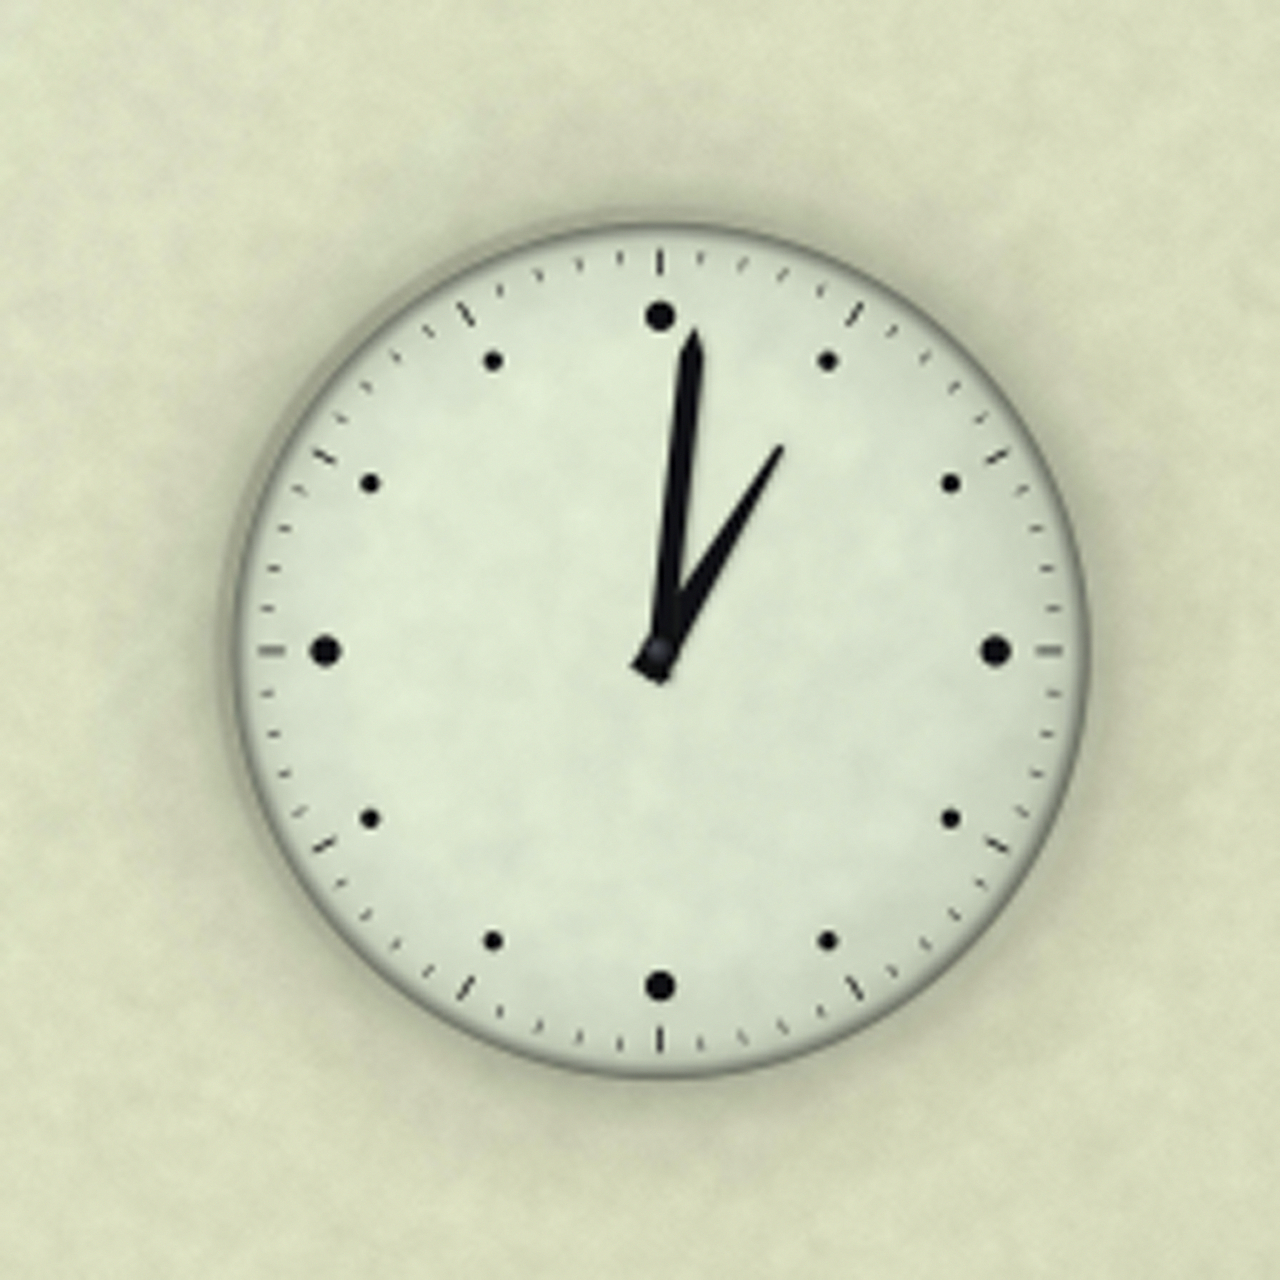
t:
**1:01**
